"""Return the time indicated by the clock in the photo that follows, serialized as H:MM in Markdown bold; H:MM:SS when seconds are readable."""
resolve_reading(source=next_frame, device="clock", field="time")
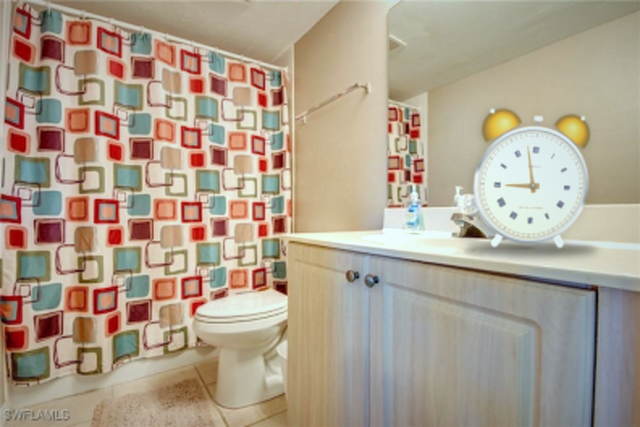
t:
**8:58**
